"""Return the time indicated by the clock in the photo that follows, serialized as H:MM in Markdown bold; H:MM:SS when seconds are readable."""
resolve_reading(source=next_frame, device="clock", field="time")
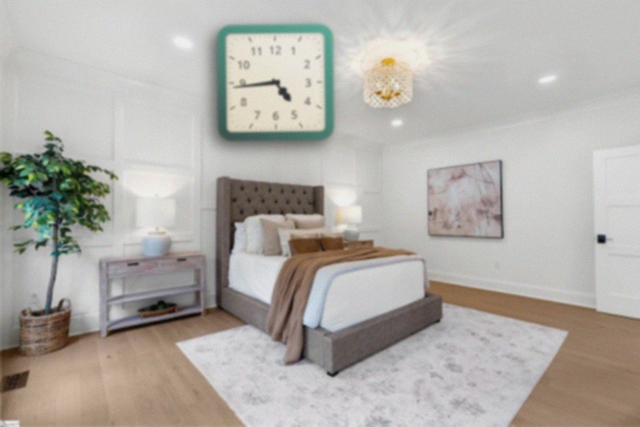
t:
**4:44**
